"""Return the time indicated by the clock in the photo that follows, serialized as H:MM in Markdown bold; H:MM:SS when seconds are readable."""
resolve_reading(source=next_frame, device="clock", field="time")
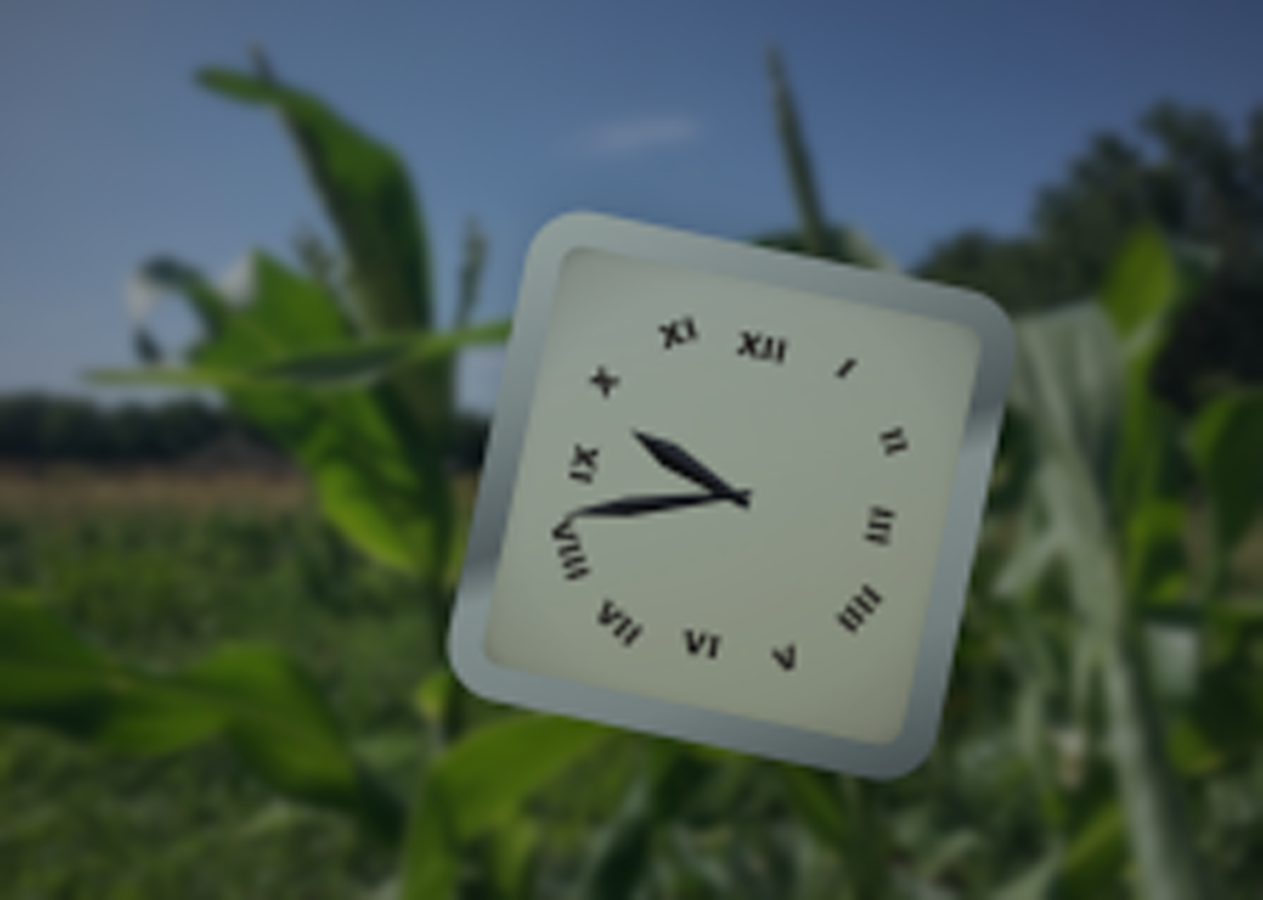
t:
**9:42**
